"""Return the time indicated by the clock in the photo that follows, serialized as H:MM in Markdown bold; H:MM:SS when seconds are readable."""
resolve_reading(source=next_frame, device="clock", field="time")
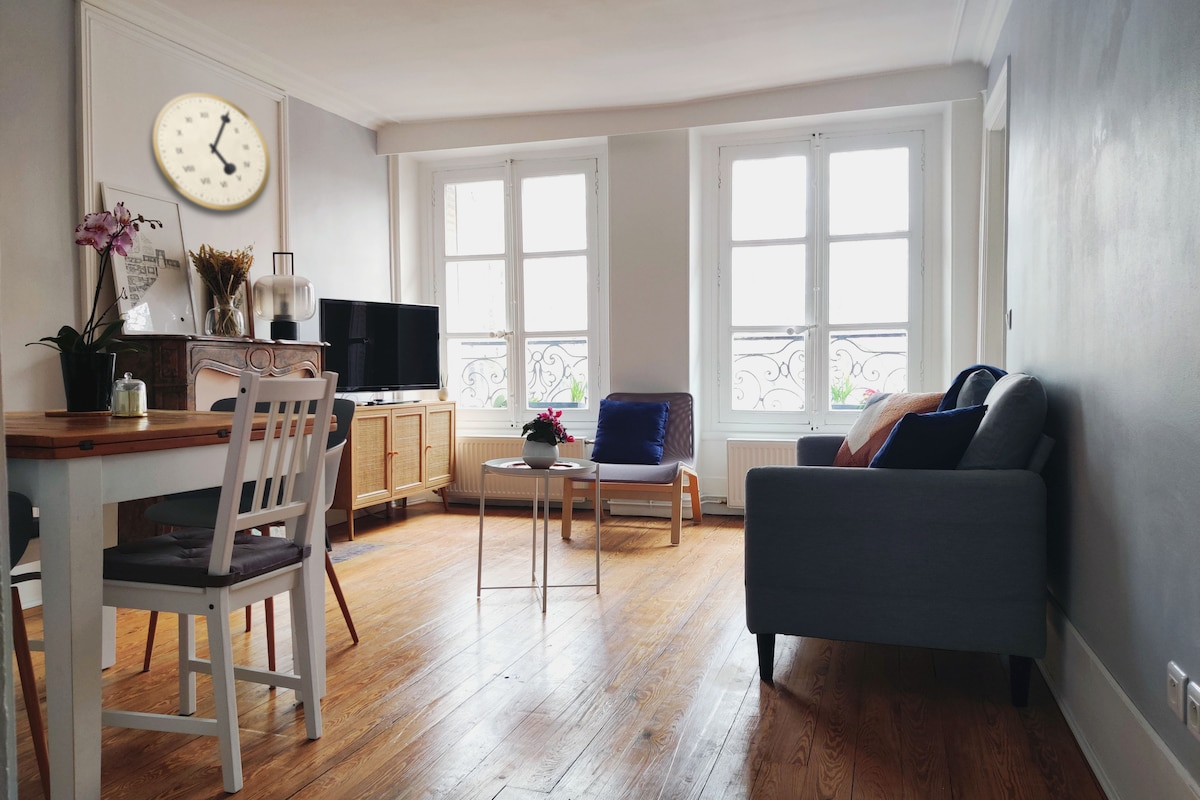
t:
**5:06**
